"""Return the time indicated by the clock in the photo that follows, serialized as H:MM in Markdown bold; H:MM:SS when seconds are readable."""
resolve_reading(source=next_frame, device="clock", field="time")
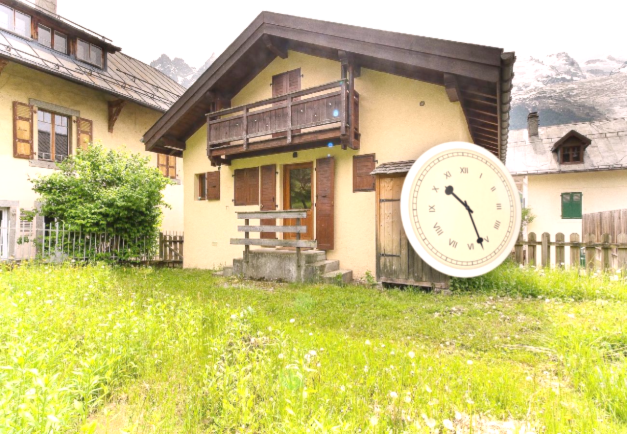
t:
**10:27**
